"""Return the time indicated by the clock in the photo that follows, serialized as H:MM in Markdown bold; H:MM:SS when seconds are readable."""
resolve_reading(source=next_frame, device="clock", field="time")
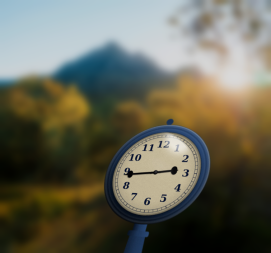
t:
**2:44**
